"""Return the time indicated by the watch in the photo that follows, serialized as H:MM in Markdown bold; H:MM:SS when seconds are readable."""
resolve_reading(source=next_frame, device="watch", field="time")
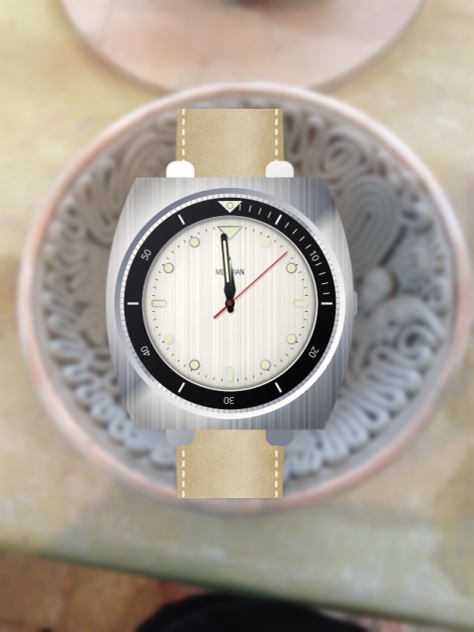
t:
**11:59:08**
